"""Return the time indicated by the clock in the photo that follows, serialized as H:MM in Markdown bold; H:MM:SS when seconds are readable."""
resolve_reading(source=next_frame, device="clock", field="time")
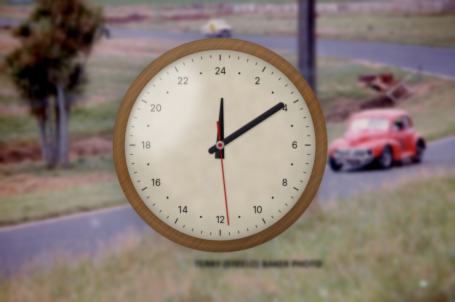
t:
**0:09:29**
